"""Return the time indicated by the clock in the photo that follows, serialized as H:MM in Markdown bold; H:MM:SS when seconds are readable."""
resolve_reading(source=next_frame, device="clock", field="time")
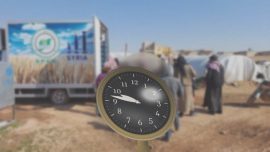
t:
**9:47**
